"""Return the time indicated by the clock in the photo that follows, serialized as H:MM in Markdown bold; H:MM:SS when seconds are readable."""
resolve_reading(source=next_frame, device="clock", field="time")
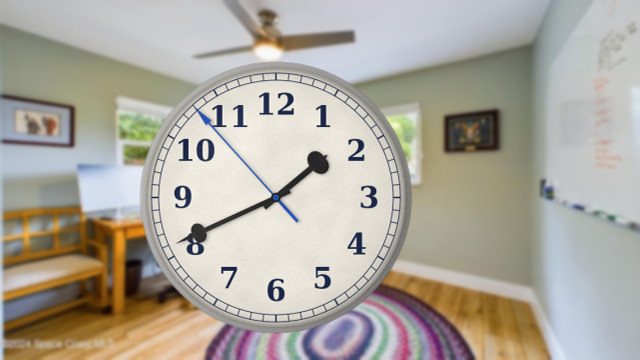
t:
**1:40:53**
